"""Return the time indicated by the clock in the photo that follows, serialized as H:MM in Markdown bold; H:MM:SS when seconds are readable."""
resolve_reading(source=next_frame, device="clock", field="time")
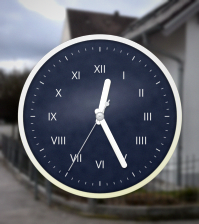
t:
**12:25:35**
